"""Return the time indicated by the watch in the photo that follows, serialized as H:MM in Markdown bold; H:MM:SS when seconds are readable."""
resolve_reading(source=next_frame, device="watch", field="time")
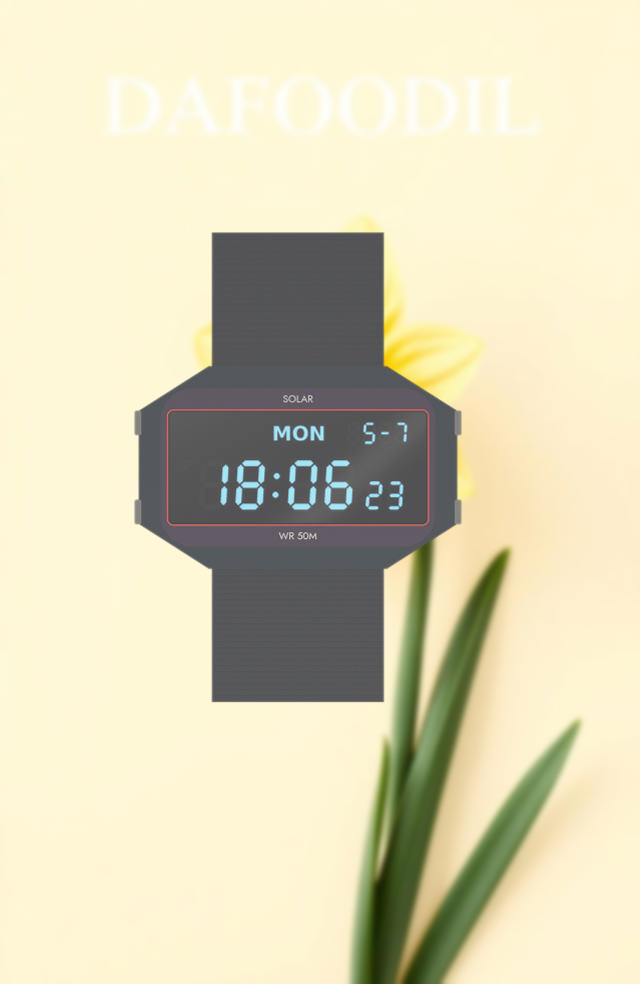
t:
**18:06:23**
